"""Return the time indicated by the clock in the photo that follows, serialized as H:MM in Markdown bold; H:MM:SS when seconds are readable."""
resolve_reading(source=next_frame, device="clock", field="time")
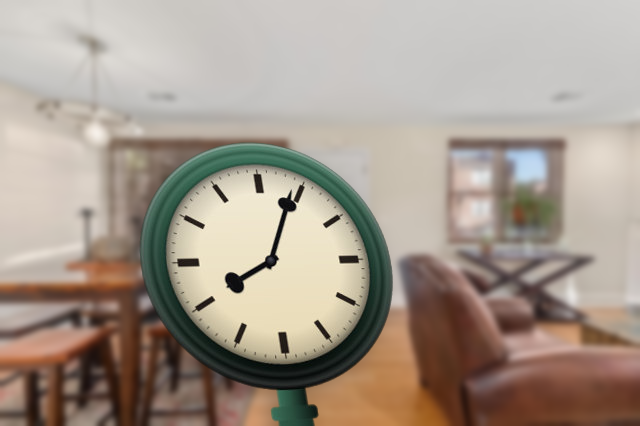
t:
**8:04**
